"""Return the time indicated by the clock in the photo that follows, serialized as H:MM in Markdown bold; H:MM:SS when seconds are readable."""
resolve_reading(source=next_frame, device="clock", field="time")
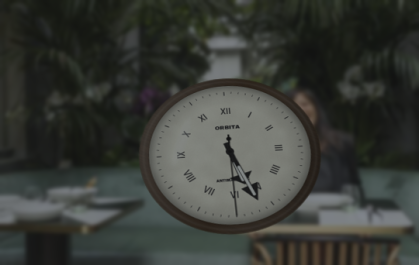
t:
**5:26:30**
